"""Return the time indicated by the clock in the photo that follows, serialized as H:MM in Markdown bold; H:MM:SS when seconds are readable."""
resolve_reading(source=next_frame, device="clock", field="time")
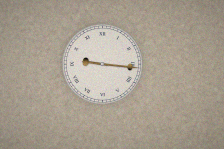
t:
**9:16**
